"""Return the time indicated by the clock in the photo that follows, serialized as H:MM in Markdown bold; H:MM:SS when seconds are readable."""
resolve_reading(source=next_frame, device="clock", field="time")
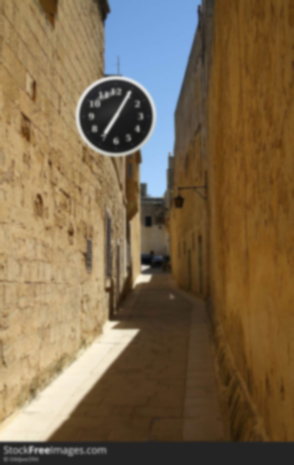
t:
**7:05**
